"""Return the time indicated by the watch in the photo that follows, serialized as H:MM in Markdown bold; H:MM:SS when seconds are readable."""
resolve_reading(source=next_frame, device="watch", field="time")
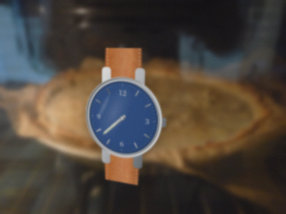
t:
**7:38**
